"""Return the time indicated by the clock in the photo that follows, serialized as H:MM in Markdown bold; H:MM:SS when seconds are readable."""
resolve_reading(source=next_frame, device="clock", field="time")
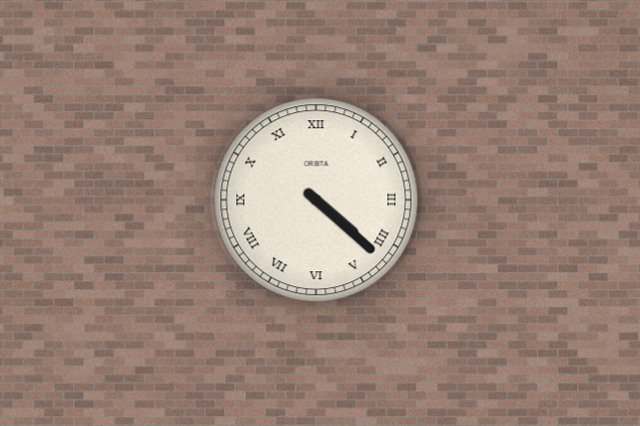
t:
**4:22**
